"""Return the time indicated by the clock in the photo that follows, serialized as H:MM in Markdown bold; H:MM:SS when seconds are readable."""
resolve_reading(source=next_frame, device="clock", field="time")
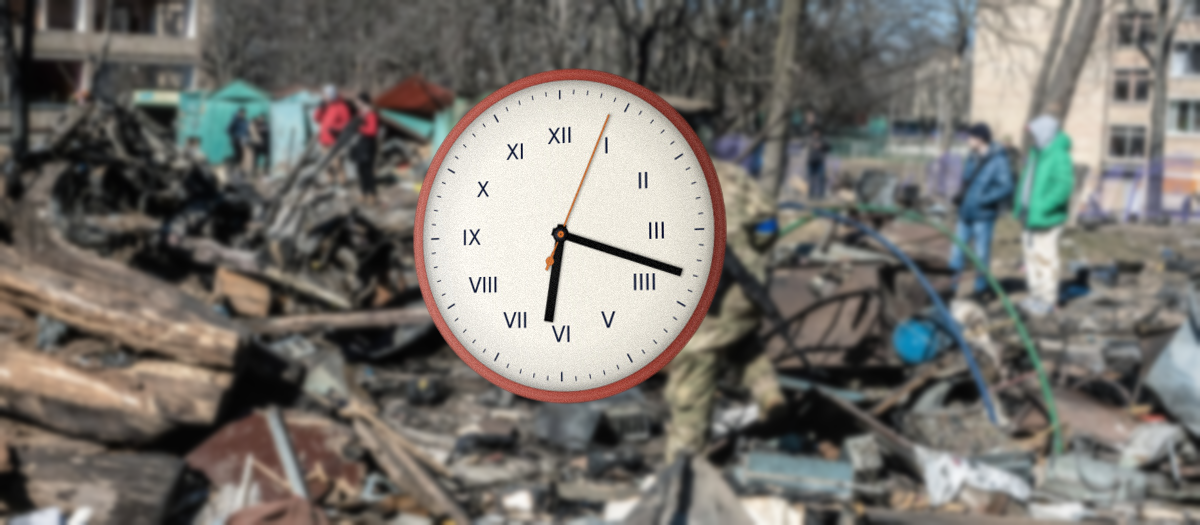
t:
**6:18:04**
